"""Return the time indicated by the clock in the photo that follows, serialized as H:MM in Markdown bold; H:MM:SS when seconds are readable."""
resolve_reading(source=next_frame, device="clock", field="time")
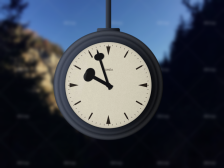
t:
**9:57**
